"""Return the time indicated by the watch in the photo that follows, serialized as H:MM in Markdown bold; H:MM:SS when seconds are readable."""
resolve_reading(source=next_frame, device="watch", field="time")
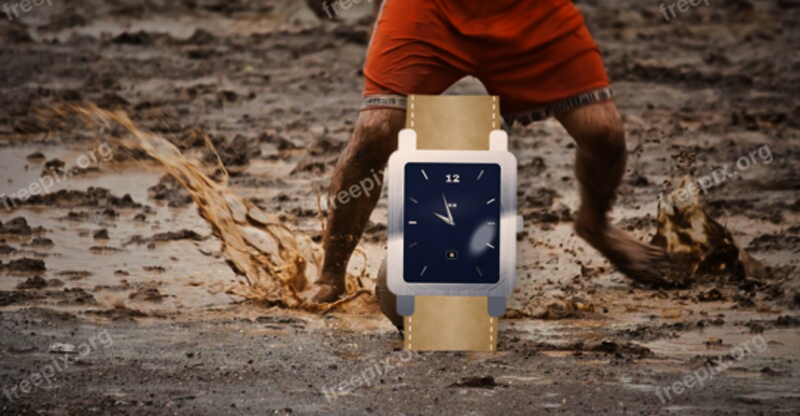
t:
**9:57**
